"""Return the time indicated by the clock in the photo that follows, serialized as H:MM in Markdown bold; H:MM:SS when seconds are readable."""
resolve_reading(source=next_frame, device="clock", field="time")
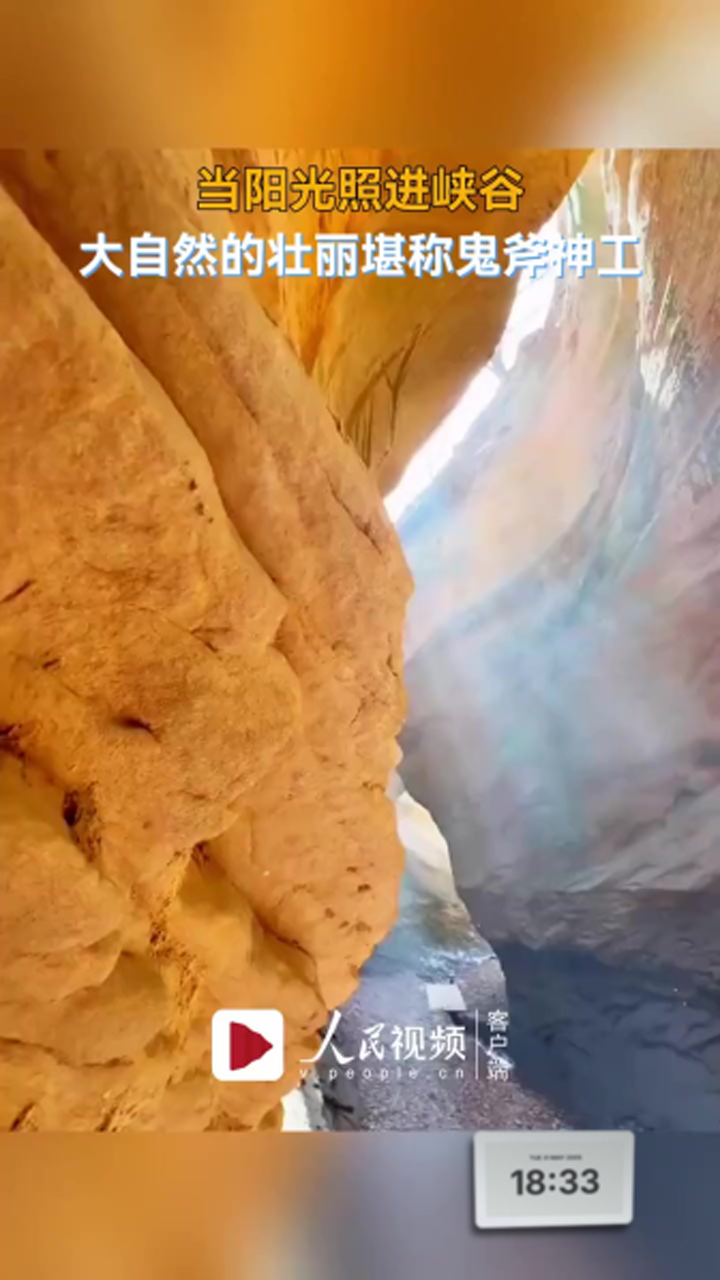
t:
**18:33**
